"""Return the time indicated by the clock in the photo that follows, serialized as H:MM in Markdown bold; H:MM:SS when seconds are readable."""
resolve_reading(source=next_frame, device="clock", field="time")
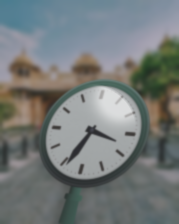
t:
**3:34**
